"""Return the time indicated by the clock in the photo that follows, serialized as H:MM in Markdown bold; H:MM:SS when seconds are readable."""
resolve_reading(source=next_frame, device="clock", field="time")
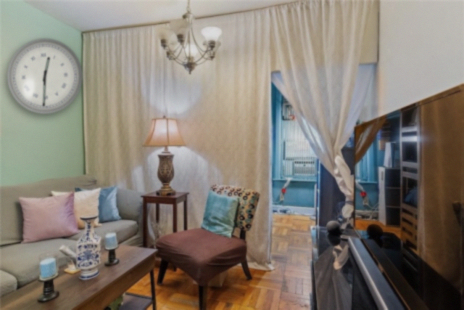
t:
**12:31**
